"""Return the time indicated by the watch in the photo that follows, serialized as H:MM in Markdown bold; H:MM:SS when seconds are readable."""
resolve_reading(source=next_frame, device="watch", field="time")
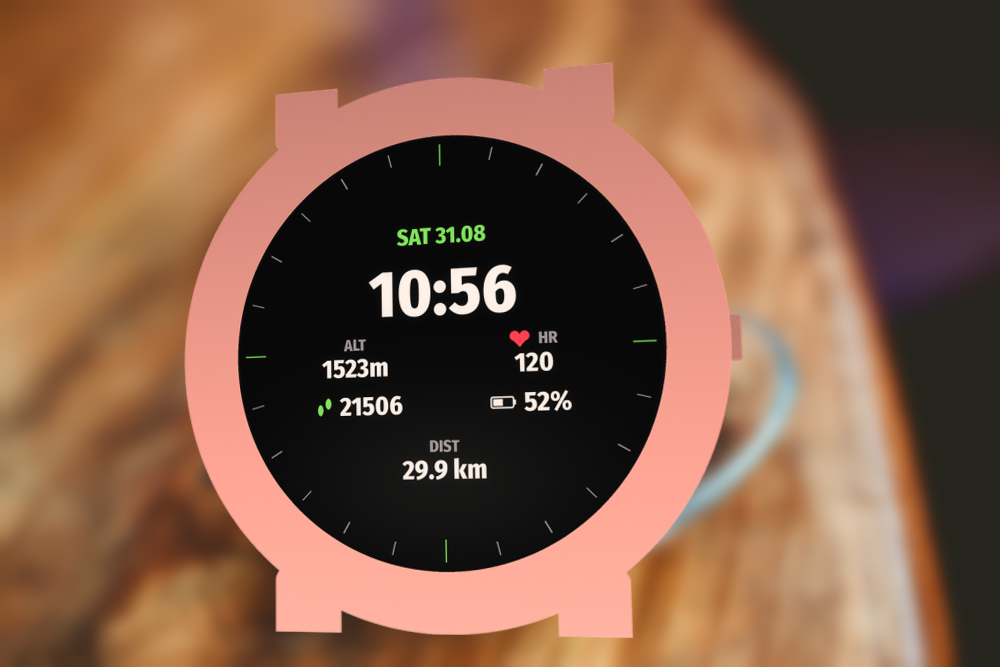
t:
**10:56**
